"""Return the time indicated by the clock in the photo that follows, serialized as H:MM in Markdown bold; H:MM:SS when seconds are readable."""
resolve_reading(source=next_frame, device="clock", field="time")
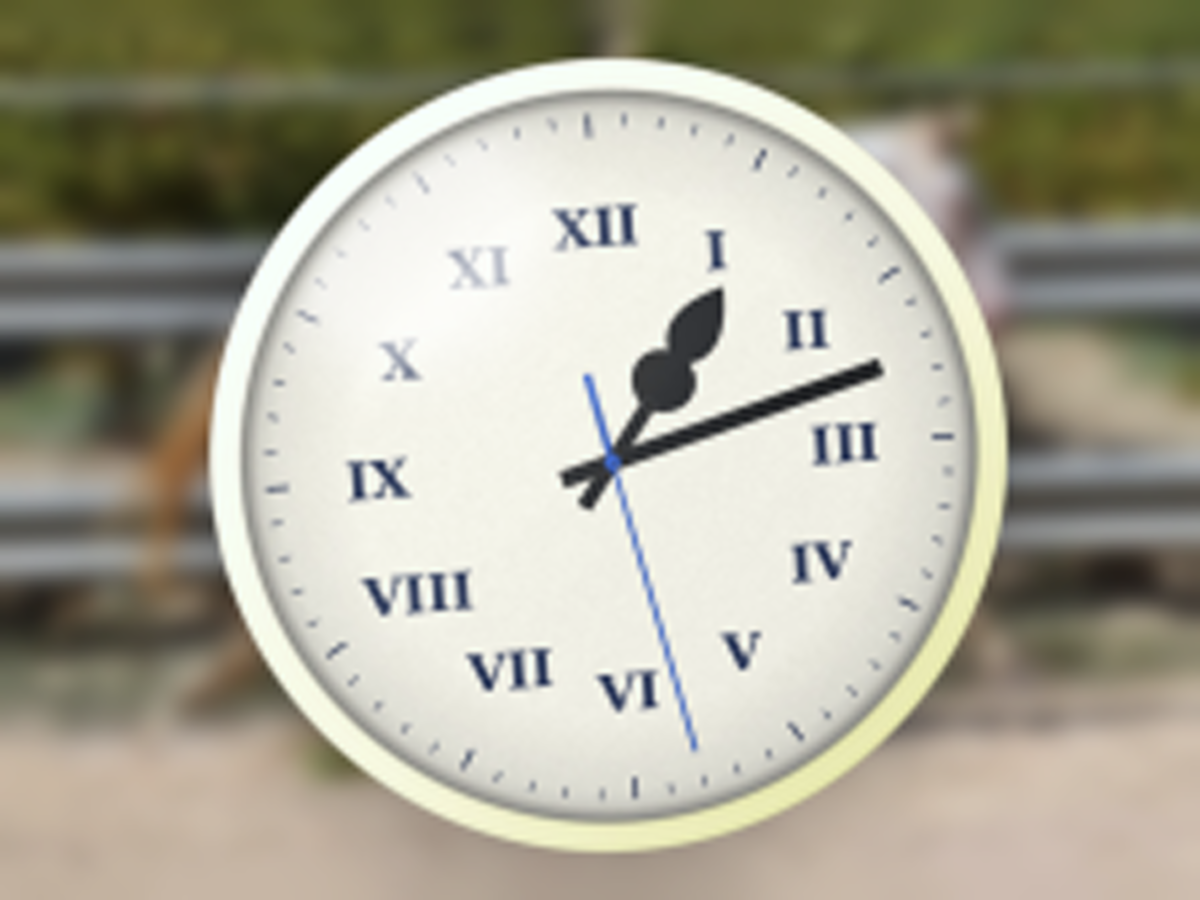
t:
**1:12:28**
